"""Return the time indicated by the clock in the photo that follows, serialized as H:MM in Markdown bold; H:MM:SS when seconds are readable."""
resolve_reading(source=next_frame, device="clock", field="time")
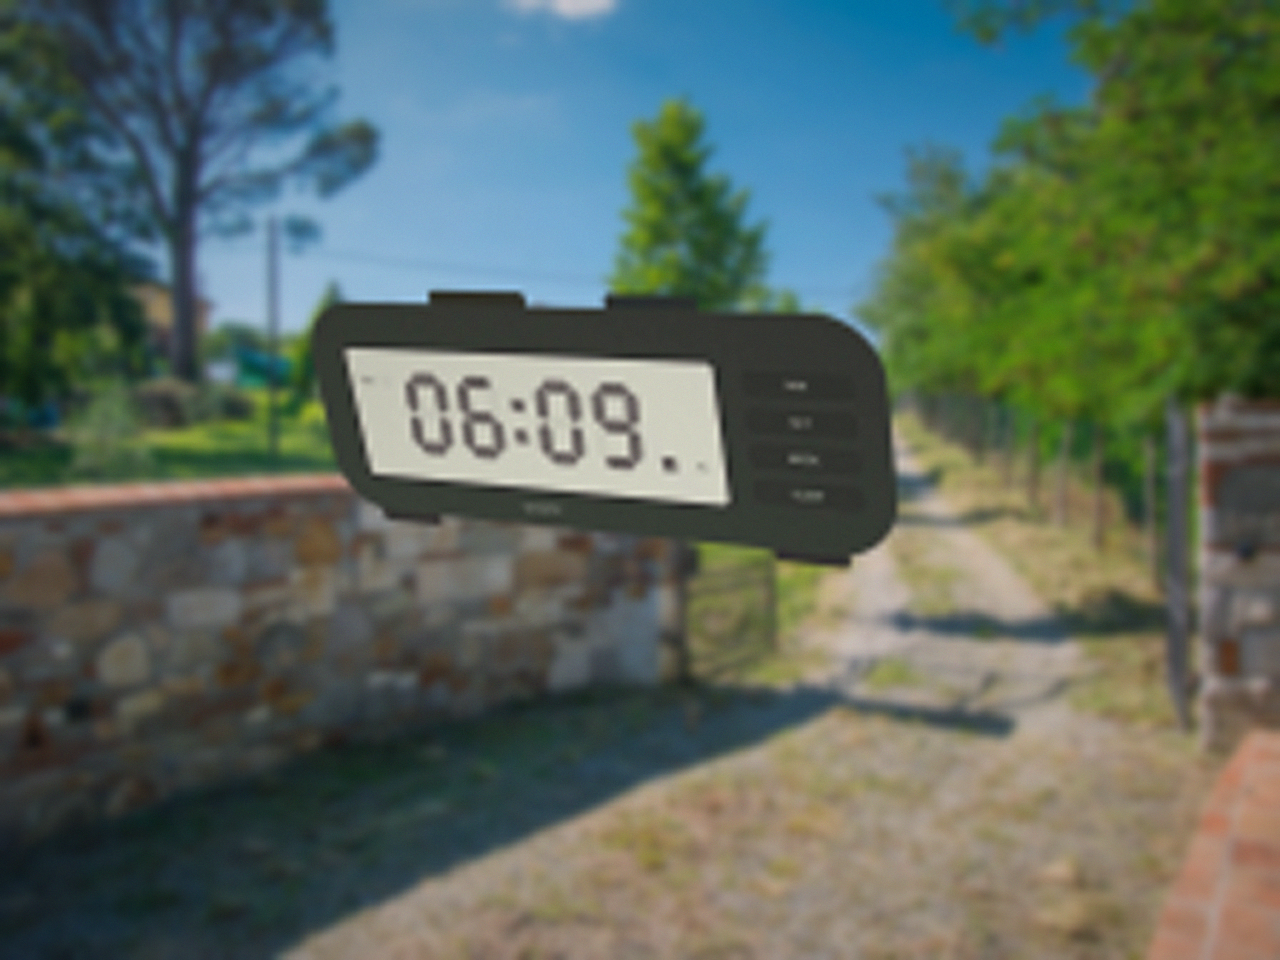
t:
**6:09**
